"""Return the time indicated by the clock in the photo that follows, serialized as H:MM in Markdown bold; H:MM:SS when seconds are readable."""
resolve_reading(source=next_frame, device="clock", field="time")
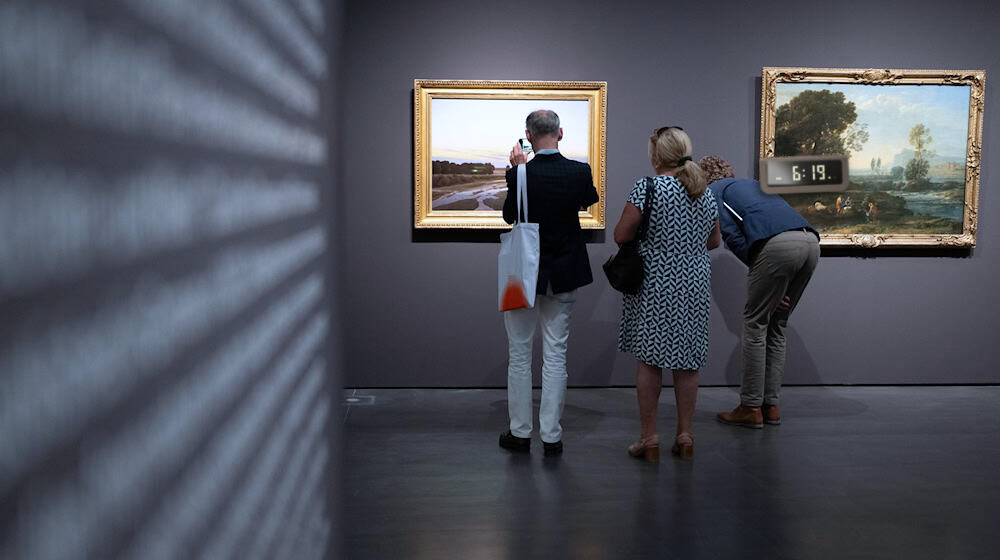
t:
**6:19**
